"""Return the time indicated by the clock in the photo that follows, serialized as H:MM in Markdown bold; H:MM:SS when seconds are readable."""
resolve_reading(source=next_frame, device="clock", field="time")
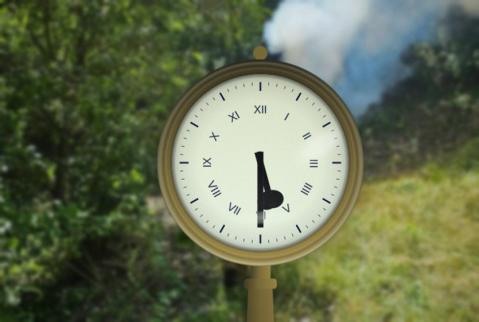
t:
**5:30**
